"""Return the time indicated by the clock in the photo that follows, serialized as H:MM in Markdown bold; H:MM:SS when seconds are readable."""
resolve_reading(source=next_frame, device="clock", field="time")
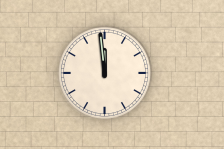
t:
**11:59**
